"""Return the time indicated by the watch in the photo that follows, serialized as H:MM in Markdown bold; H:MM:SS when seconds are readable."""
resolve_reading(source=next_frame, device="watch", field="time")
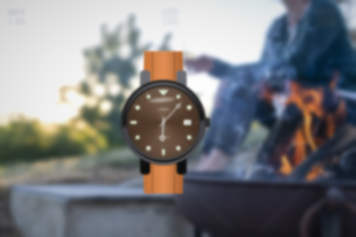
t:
**6:07**
